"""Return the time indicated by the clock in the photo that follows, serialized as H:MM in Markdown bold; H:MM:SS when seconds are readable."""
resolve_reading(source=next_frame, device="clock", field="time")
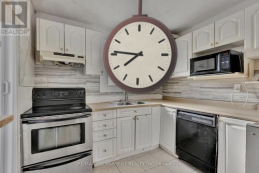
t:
**7:46**
